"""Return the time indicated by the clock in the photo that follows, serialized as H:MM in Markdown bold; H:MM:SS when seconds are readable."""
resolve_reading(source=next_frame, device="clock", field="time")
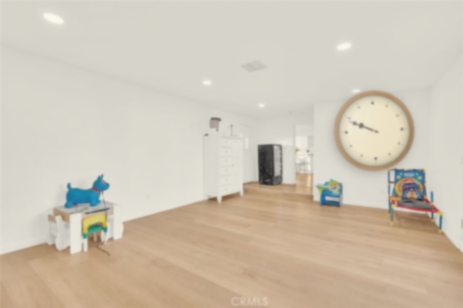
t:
**9:49**
